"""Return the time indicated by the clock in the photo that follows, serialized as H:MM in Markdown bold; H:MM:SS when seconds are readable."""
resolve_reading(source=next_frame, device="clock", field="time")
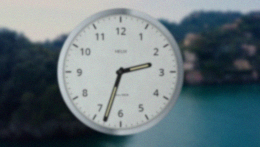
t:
**2:33**
